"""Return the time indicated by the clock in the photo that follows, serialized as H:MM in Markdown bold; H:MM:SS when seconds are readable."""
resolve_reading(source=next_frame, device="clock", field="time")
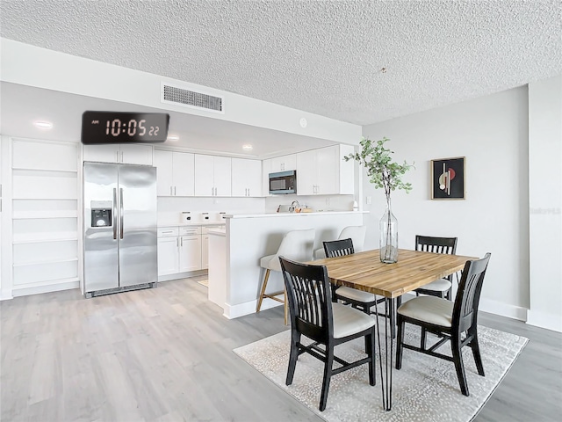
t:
**10:05:22**
